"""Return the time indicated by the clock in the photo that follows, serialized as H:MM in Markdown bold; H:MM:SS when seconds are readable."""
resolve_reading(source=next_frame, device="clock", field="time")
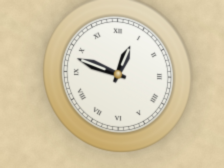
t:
**12:48**
